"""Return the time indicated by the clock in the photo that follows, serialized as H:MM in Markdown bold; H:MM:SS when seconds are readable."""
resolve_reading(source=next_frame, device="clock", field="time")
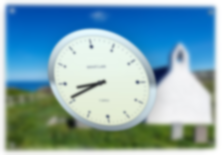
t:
**8:41**
